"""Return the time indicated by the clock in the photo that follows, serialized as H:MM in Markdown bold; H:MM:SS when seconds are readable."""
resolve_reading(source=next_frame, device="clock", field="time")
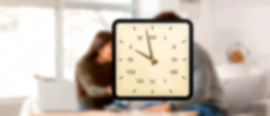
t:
**9:58**
